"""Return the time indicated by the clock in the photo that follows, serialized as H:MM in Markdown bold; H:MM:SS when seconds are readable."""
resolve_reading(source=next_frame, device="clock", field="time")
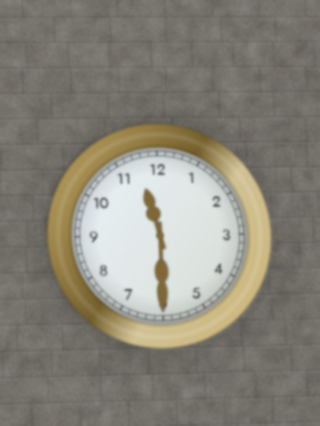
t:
**11:30**
